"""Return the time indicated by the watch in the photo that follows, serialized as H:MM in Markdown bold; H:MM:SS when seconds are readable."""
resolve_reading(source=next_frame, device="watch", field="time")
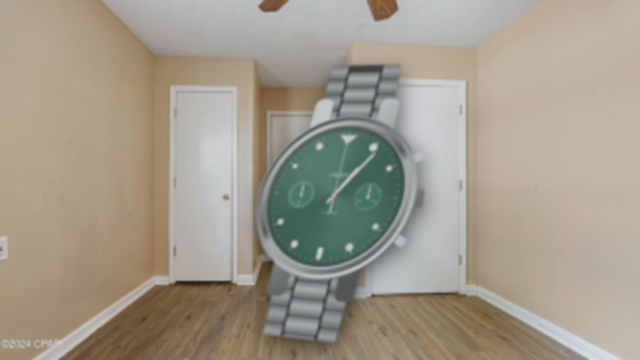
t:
**1:06**
